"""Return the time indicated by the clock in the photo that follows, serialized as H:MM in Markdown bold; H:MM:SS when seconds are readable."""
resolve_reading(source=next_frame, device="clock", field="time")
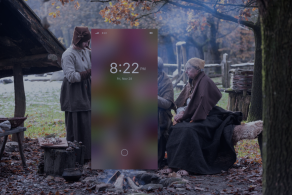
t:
**8:22**
